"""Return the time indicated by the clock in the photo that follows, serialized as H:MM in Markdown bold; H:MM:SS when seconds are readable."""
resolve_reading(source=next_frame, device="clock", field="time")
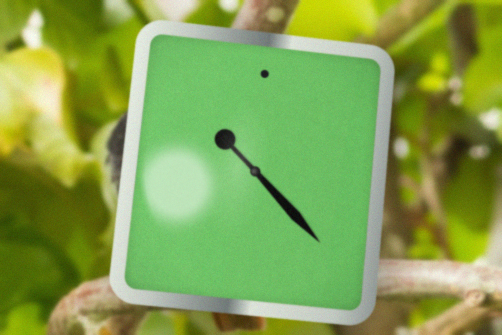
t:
**10:22**
